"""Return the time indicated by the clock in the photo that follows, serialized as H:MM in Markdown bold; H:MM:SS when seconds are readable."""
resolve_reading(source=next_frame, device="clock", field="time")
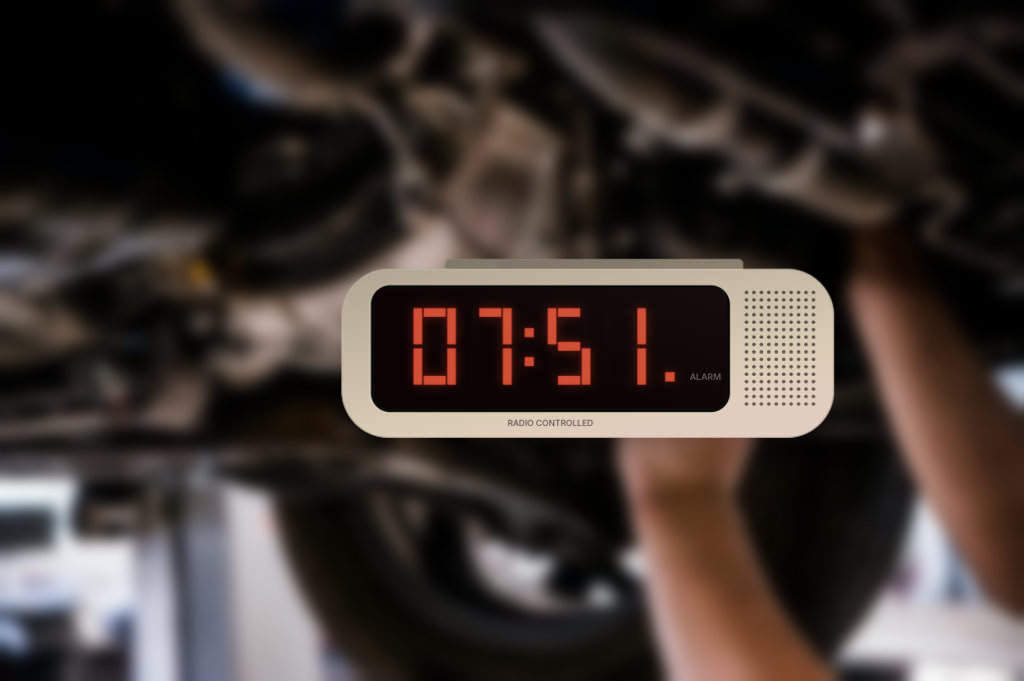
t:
**7:51**
